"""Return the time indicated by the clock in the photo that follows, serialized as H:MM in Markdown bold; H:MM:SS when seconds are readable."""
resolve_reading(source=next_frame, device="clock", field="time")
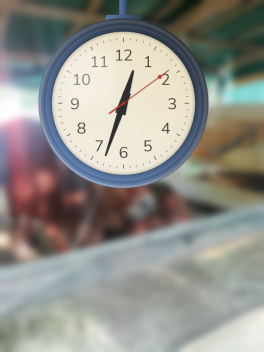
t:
**12:33:09**
